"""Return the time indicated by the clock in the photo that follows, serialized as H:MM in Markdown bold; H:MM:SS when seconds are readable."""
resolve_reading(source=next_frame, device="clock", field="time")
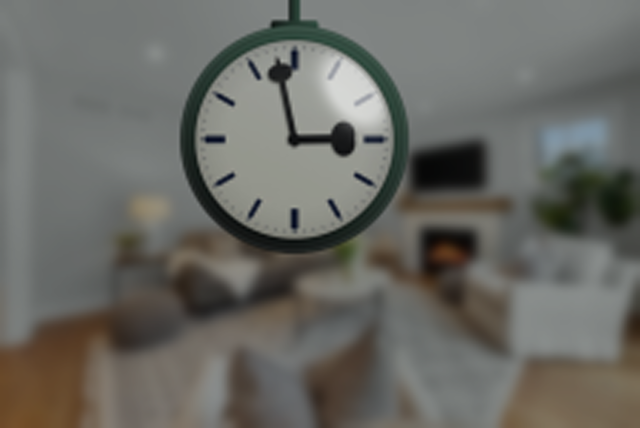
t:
**2:58**
